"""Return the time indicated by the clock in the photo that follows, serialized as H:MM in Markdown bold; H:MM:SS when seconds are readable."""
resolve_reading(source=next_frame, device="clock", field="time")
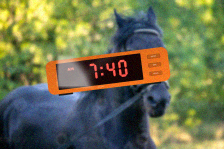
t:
**7:40**
